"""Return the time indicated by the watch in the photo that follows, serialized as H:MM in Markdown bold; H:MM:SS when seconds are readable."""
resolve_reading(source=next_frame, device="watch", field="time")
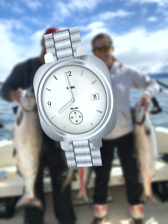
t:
**7:59**
